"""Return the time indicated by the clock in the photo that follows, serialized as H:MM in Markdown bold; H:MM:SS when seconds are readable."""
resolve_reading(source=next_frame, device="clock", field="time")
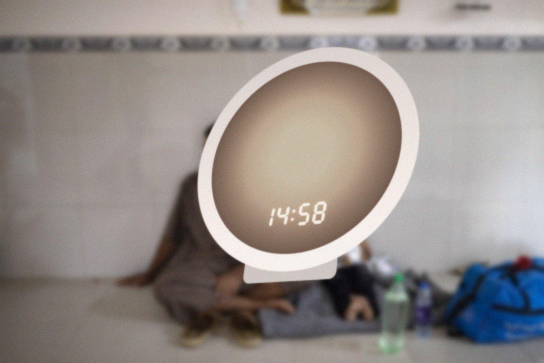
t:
**14:58**
